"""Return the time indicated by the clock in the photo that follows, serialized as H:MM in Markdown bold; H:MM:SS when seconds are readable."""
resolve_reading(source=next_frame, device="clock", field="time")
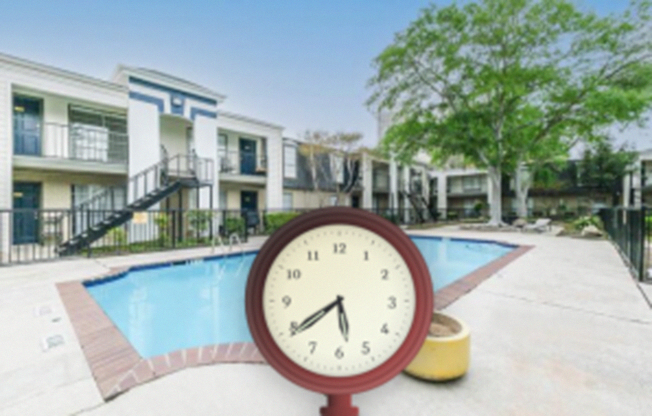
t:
**5:39**
